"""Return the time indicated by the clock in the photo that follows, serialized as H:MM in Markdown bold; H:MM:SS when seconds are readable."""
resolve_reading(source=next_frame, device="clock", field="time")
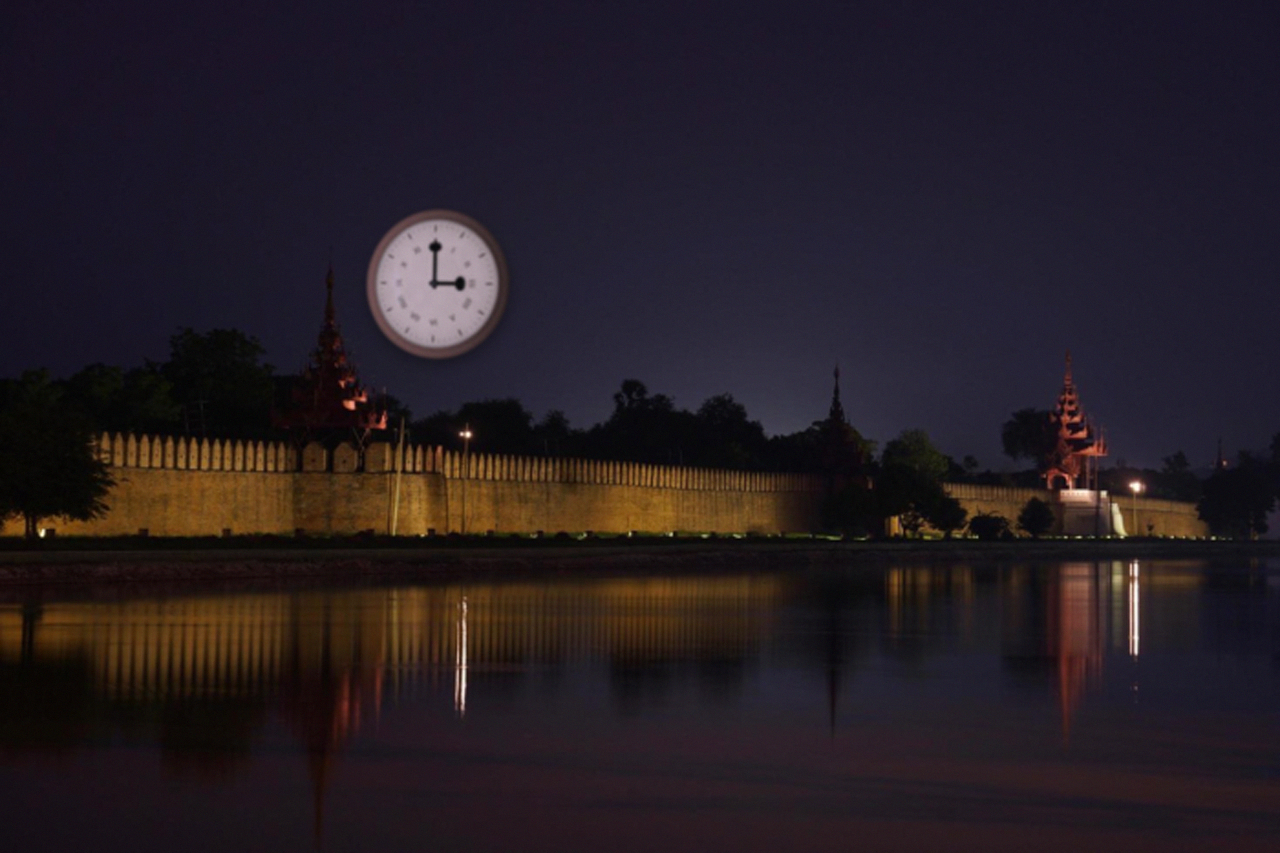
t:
**3:00**
